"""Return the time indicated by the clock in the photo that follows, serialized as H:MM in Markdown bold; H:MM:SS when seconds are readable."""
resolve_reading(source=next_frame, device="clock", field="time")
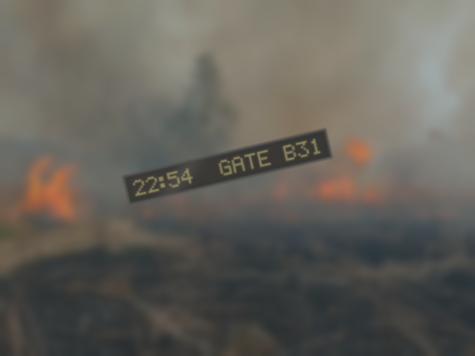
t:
**22:54**
